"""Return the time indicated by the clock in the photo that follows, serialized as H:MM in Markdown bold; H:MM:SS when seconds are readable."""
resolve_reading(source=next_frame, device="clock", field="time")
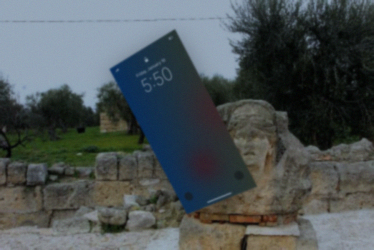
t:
**5:50**
